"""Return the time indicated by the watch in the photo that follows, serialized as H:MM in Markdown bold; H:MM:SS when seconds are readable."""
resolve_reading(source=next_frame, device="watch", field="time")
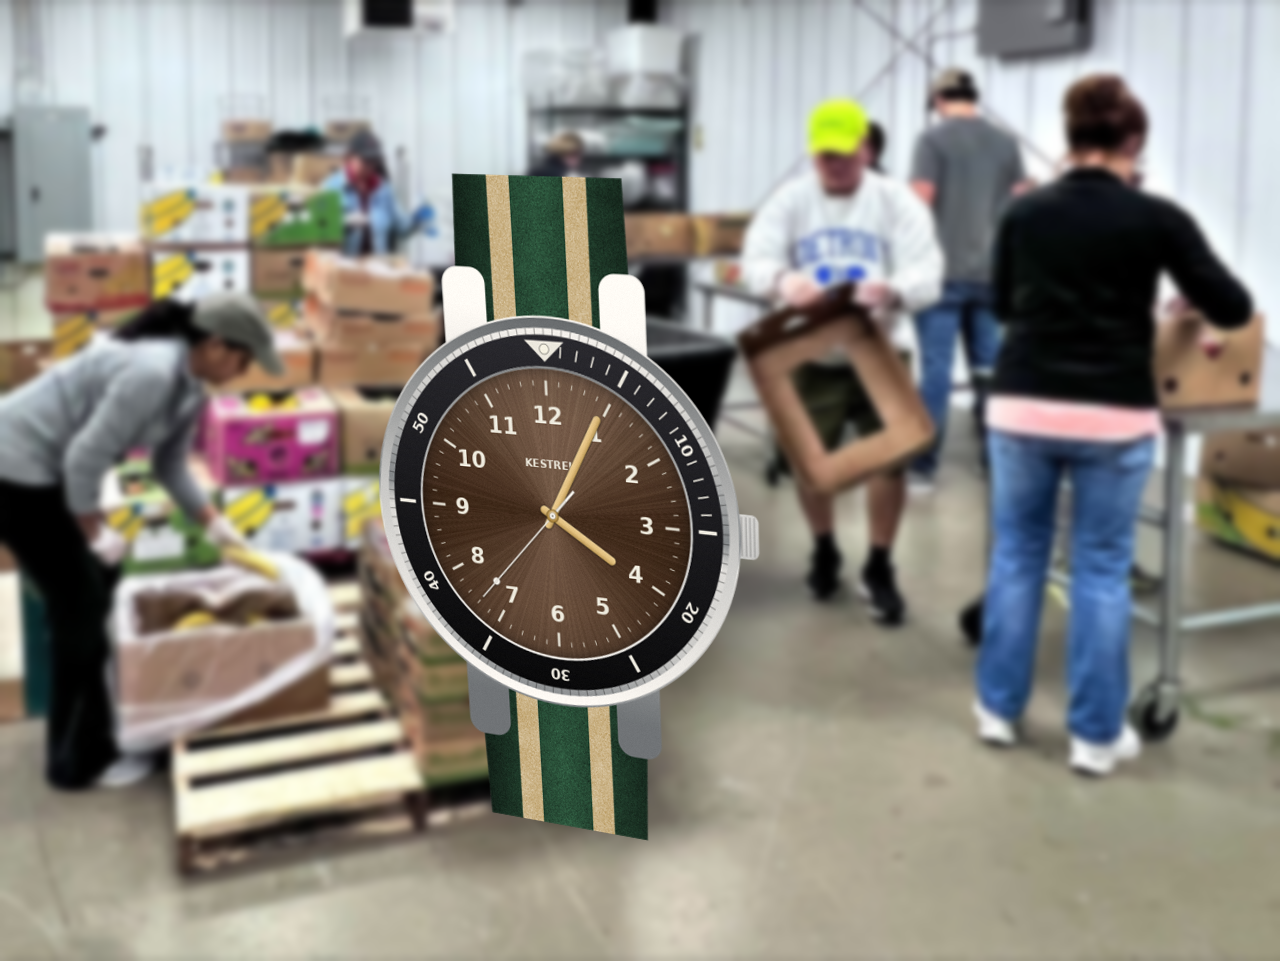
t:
**4:04:37**
